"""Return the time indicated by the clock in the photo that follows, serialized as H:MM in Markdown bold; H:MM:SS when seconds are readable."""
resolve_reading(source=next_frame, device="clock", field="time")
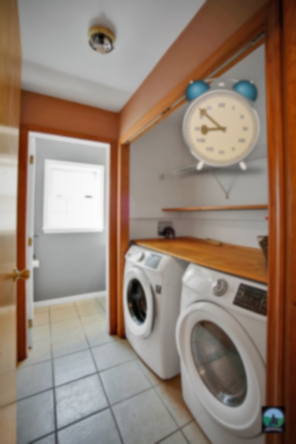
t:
**8:52**
